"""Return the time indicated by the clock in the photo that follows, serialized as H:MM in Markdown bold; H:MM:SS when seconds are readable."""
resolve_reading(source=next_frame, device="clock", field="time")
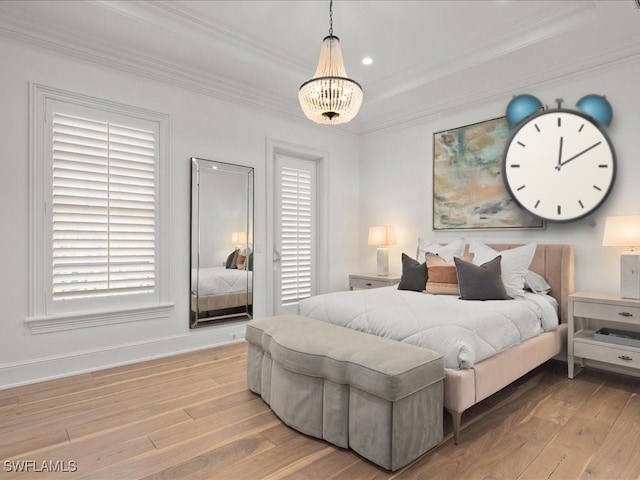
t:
**12:10**
